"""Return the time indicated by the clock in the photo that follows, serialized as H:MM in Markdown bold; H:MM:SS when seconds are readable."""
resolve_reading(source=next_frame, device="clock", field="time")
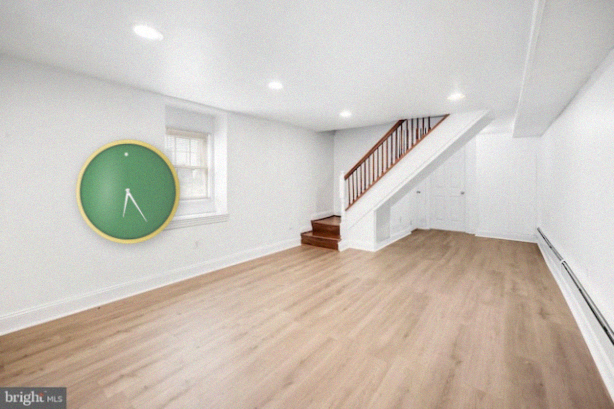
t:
**6:25**
